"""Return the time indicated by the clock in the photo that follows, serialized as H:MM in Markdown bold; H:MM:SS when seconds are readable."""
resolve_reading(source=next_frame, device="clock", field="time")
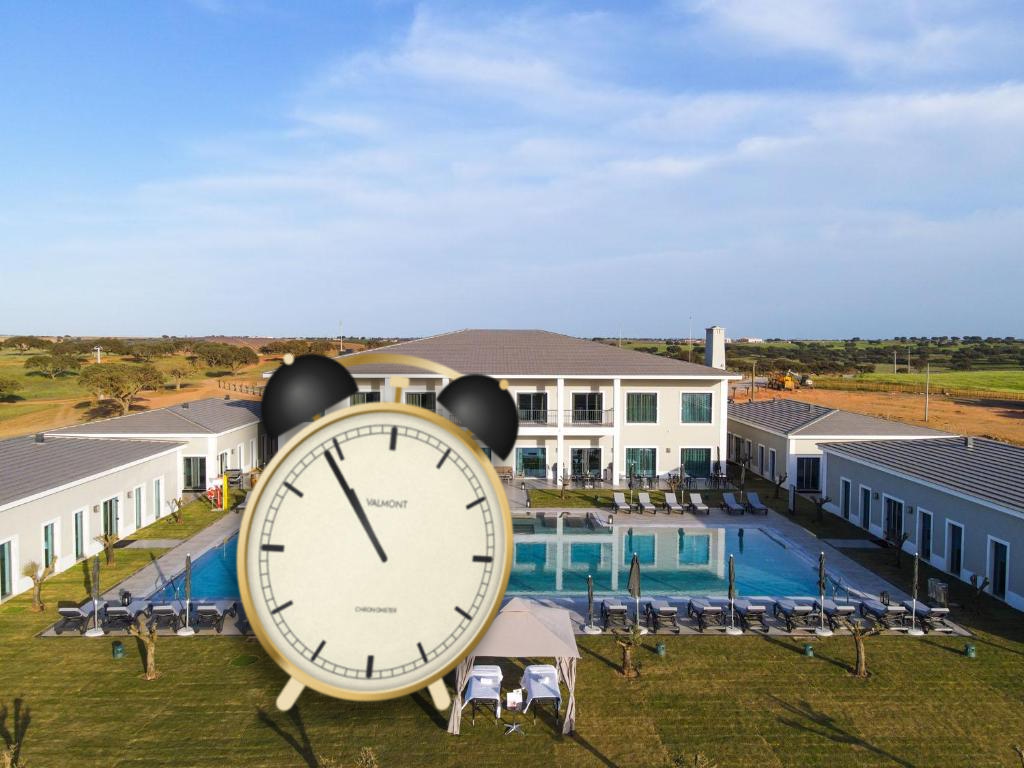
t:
**10:54**
